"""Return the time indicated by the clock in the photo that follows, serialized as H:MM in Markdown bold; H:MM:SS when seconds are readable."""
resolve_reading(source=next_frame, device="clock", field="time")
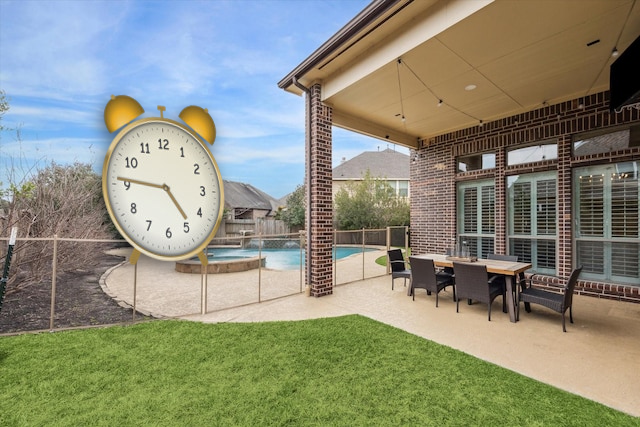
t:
**4:46**
